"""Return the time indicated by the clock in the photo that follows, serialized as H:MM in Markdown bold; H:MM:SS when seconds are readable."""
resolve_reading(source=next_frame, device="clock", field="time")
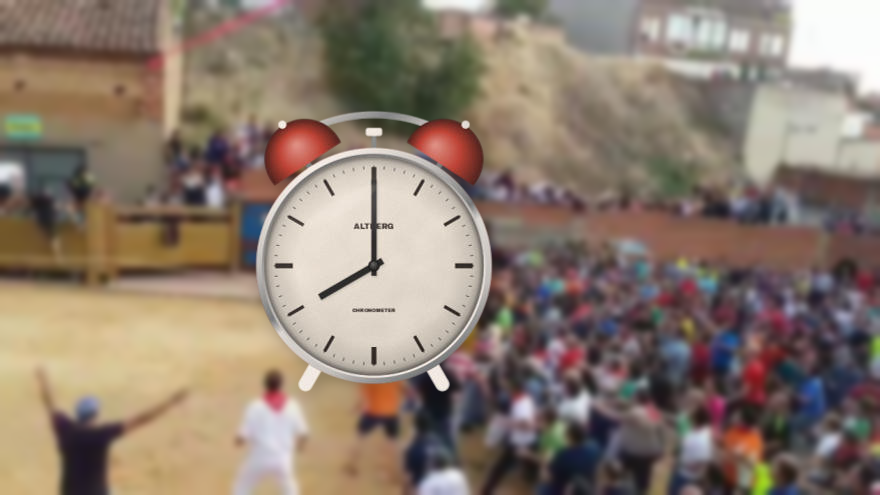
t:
**8:00**
